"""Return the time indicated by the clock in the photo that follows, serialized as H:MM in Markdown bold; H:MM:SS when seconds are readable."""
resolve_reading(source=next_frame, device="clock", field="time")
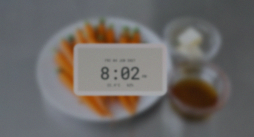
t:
**8:02**
